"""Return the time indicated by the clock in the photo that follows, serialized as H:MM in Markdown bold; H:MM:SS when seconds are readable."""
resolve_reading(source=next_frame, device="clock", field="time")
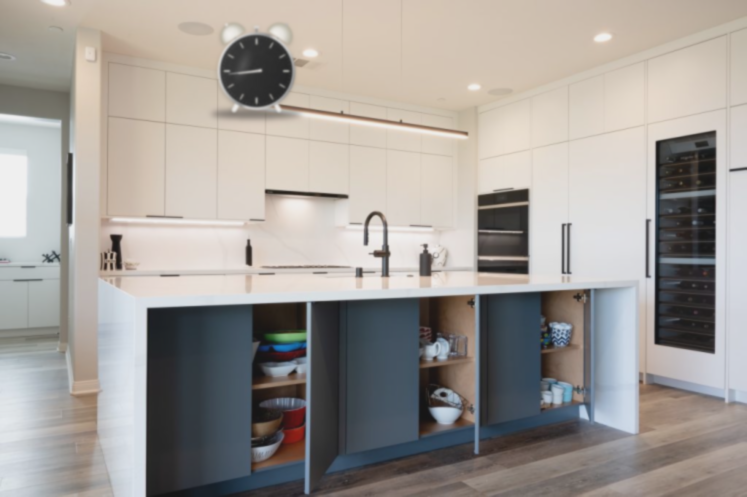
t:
**8:44**
